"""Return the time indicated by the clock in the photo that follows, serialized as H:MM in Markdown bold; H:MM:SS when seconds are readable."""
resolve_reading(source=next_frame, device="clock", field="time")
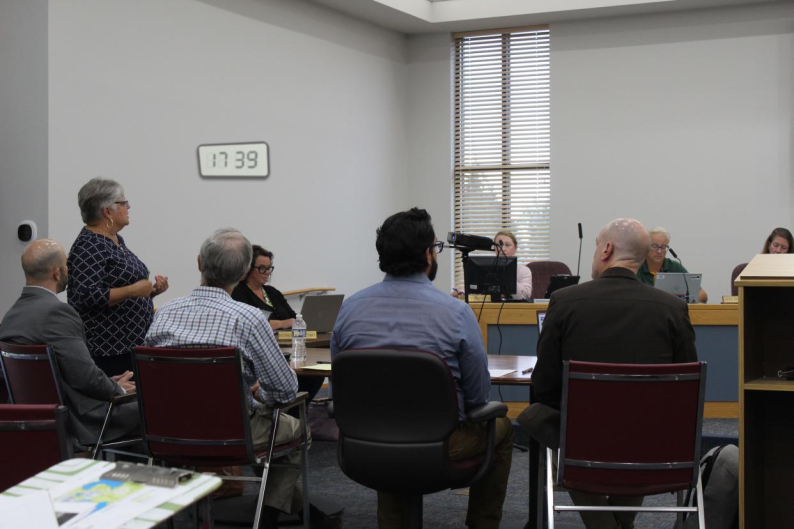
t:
**17:39**
